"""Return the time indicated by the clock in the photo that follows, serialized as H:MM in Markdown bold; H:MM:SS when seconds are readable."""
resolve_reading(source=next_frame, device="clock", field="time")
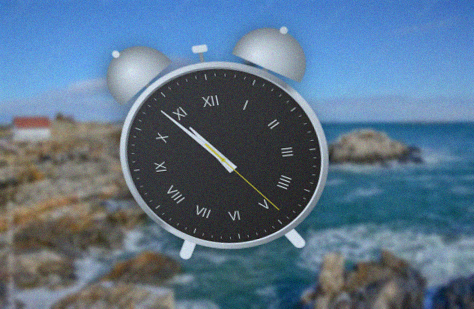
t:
**10:53:24**
